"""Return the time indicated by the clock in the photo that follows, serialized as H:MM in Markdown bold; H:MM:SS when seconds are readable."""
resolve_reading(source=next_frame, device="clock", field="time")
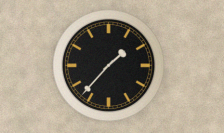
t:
**1:37**
